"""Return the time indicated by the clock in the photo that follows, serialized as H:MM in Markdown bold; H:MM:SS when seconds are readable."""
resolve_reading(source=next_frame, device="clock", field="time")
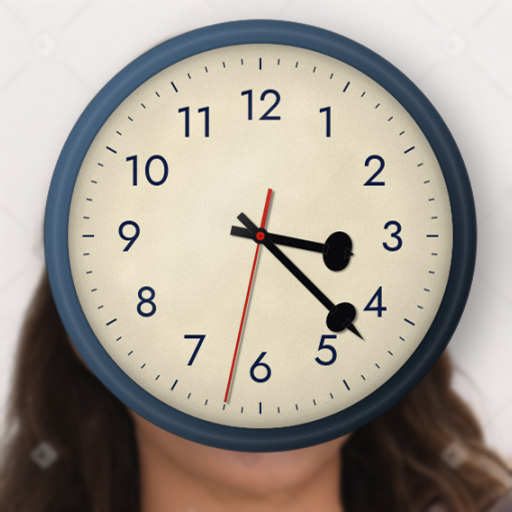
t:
**3:22:32**
